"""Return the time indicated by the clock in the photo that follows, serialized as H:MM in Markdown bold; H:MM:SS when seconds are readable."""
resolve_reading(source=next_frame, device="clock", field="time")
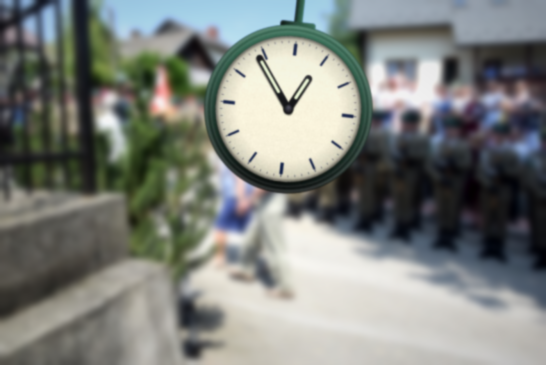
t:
**12:54**
